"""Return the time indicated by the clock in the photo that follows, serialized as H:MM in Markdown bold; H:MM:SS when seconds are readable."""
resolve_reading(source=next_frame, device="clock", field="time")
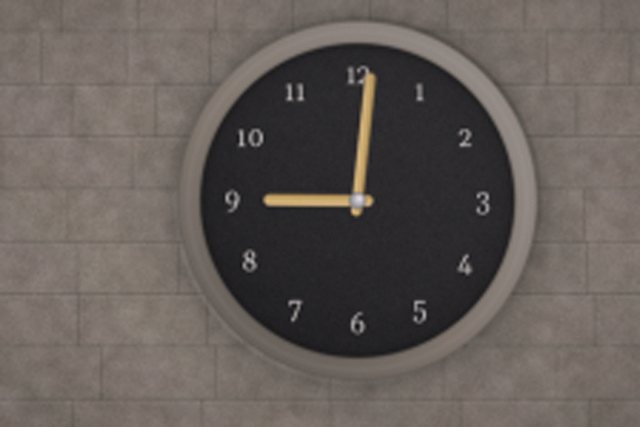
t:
**9:01**
